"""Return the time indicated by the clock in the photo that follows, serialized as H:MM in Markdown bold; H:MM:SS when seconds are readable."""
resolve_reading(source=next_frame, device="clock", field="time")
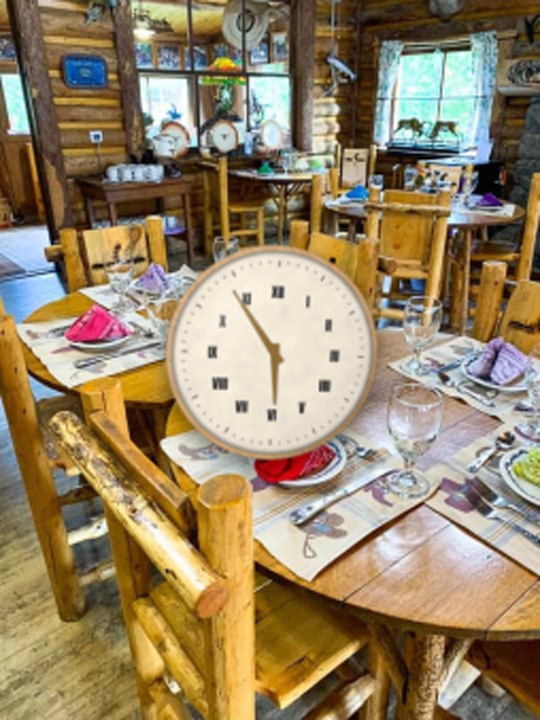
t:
**5:54**
